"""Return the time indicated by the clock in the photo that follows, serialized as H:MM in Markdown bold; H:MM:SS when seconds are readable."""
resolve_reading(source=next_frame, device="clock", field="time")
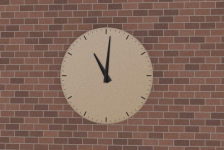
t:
**11:01**
